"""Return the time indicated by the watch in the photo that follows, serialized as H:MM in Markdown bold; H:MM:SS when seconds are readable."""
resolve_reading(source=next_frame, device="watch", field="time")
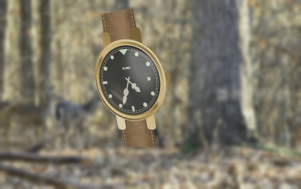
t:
**4:34**
